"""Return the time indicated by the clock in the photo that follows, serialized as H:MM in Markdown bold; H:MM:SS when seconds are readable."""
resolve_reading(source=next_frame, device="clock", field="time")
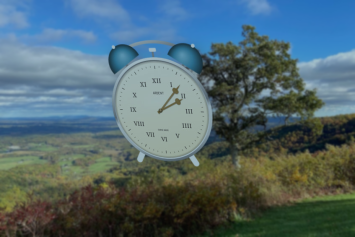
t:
**2:07**
